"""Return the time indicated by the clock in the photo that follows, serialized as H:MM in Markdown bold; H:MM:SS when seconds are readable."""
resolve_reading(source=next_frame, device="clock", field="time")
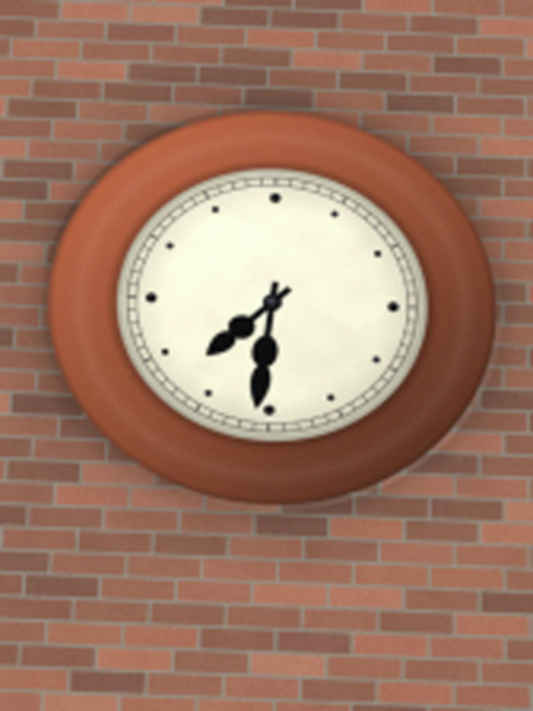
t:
**7:31**
